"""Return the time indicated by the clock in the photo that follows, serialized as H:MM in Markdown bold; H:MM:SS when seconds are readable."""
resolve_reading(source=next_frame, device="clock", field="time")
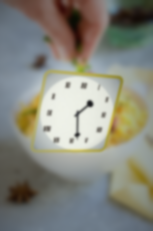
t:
**1:28**
